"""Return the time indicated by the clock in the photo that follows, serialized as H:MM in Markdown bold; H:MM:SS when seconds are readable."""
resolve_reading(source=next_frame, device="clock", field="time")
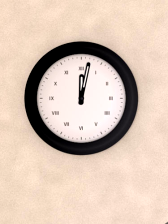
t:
**12:02**
